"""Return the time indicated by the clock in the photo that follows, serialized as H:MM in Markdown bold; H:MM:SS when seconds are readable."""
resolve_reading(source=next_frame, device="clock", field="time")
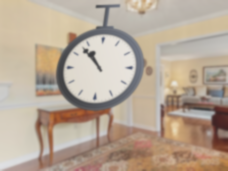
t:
**10:53**
